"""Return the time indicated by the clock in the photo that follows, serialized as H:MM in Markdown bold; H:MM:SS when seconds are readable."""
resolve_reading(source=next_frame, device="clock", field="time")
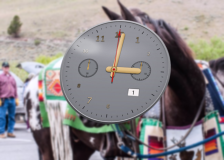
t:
**3:01**
